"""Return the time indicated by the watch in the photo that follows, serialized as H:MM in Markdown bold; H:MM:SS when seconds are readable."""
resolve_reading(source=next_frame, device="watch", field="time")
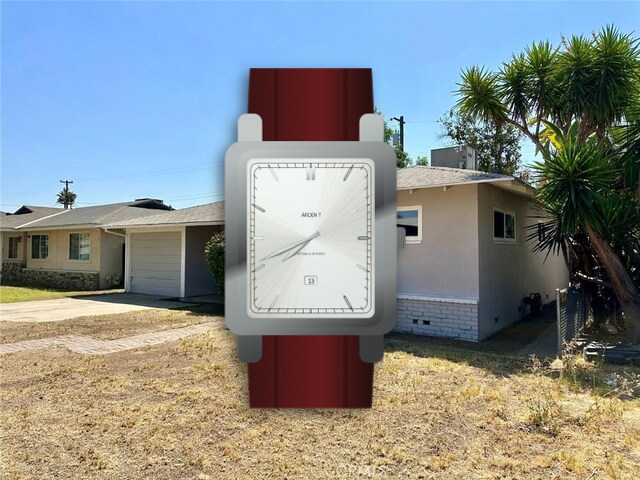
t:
**7:41**
